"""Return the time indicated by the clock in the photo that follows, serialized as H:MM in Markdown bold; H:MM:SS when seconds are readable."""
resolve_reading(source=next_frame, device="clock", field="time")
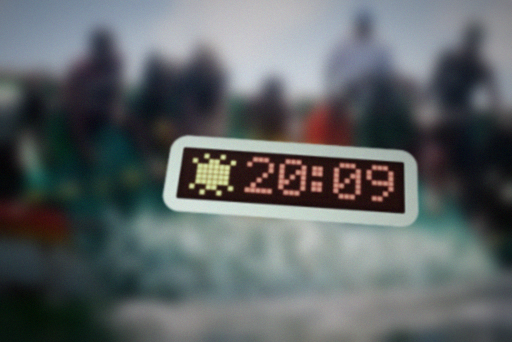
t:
**20:09**
